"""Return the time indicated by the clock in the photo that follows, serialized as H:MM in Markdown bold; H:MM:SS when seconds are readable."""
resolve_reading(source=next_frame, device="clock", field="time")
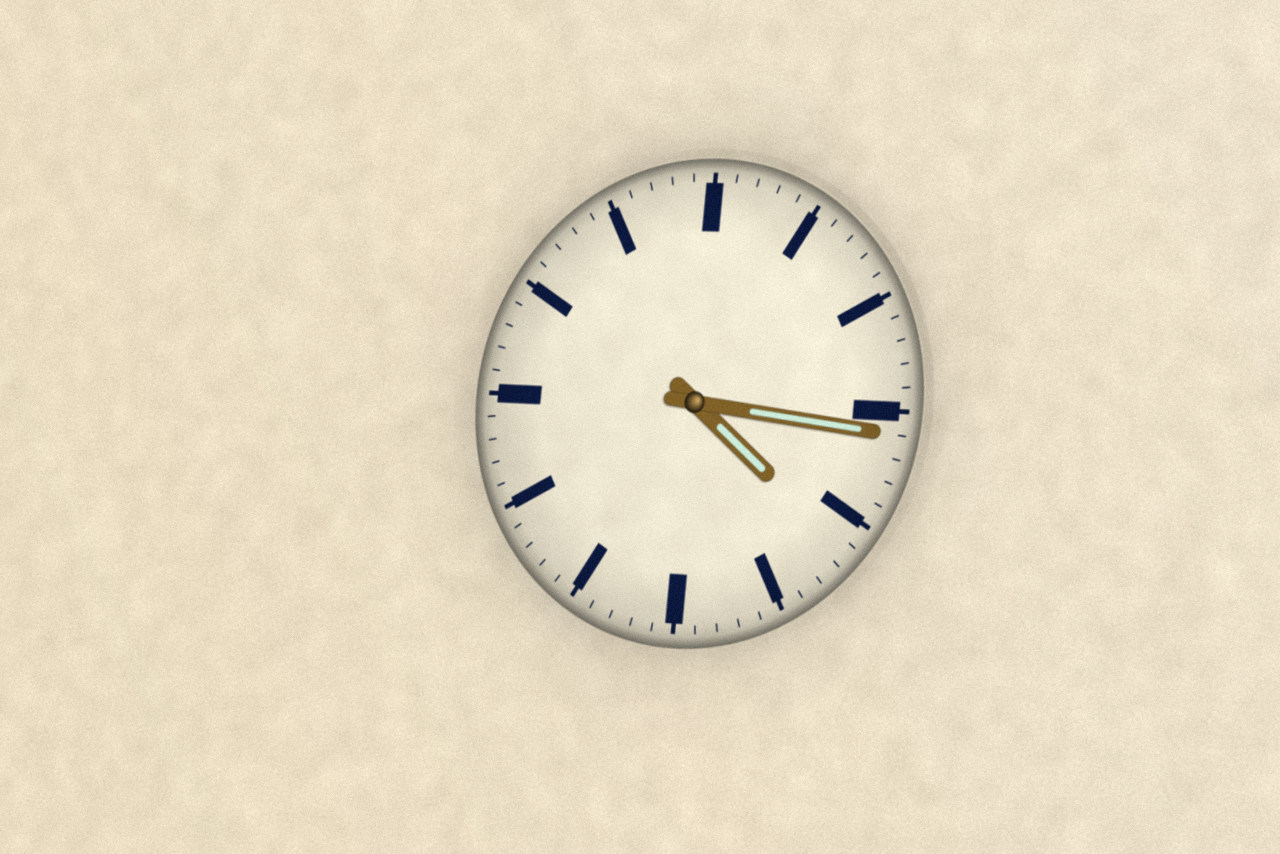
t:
**4:16**
